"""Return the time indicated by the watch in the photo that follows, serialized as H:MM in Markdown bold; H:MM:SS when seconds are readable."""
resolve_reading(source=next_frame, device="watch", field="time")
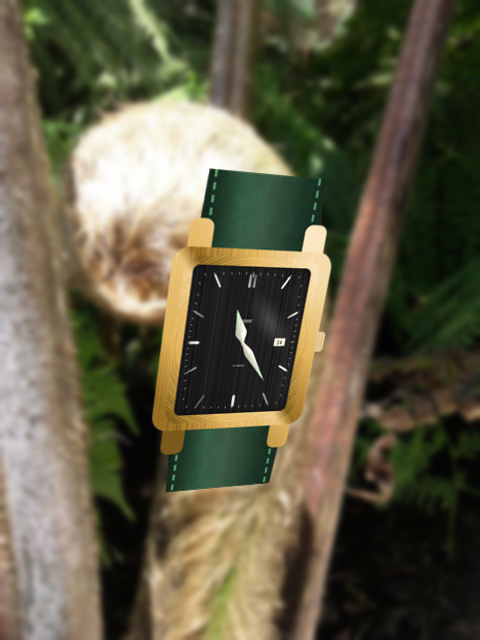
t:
**11:24**
